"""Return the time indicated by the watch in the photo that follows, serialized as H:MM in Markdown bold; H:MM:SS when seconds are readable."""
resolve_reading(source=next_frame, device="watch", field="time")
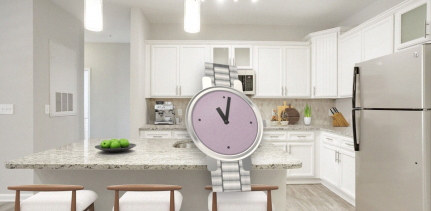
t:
**11:02**
